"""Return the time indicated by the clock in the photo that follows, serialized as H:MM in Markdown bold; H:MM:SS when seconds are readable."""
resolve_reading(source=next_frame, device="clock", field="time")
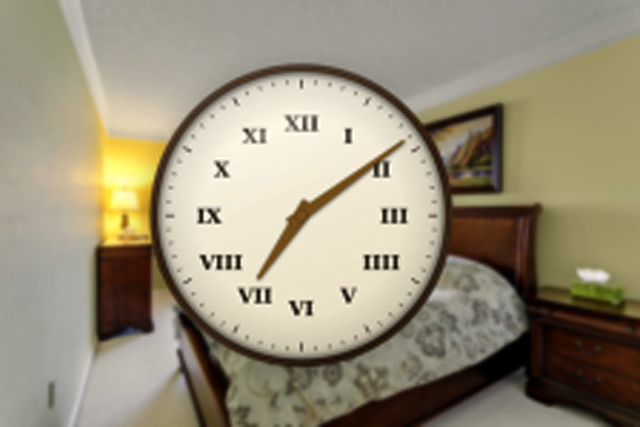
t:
**7:09**
